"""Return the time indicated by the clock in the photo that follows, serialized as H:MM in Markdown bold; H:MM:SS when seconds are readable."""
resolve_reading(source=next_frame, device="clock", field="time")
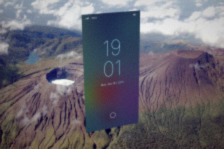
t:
**19:01**
